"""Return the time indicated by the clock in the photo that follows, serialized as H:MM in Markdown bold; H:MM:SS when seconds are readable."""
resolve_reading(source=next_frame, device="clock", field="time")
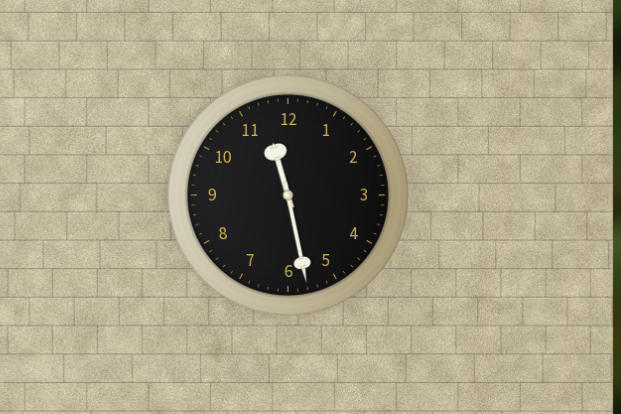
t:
**11:28**
